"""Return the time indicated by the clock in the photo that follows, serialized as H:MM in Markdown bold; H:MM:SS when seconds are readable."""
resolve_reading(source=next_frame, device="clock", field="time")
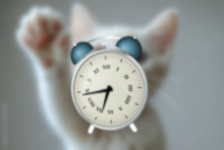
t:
**6:44**
